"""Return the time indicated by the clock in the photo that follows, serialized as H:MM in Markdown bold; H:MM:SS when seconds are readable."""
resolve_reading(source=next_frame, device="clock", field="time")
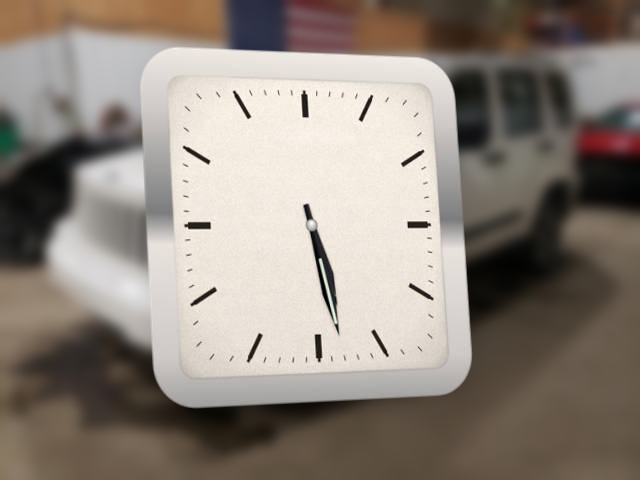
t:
**5:28**
